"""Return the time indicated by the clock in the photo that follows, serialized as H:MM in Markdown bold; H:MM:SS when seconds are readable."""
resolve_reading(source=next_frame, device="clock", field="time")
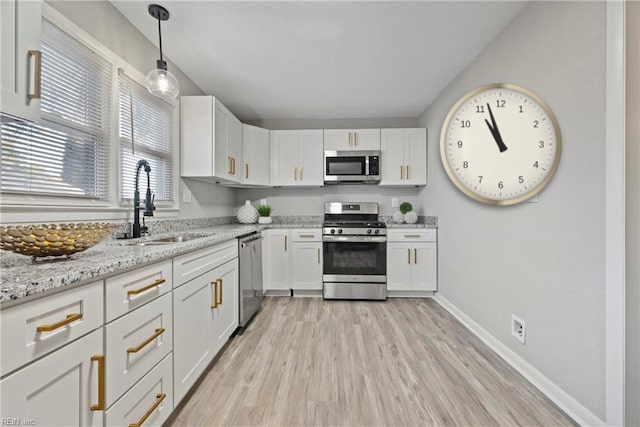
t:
**10:57**
